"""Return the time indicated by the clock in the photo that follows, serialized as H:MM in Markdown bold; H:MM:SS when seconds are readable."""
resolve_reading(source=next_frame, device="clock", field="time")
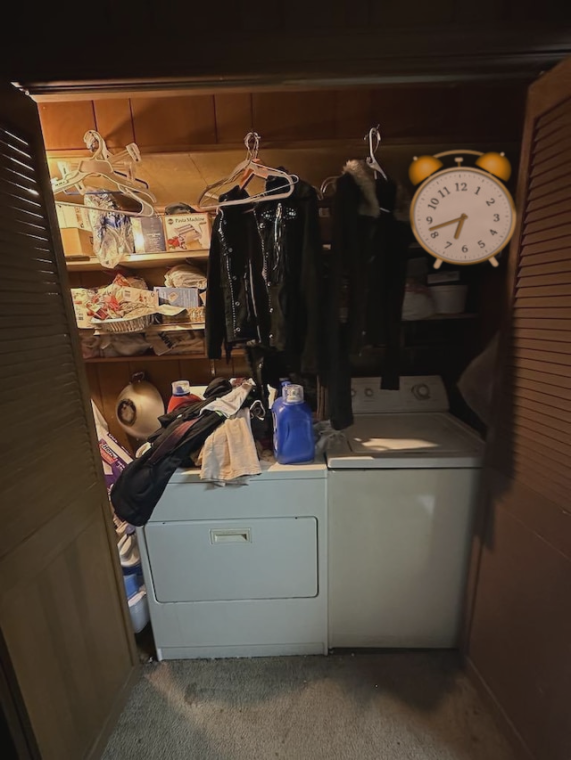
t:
**6:42**
